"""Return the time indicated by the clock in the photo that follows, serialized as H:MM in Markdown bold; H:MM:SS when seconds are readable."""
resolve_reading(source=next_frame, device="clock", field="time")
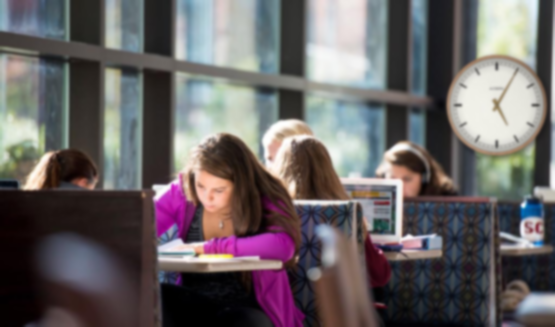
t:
**5:05**
